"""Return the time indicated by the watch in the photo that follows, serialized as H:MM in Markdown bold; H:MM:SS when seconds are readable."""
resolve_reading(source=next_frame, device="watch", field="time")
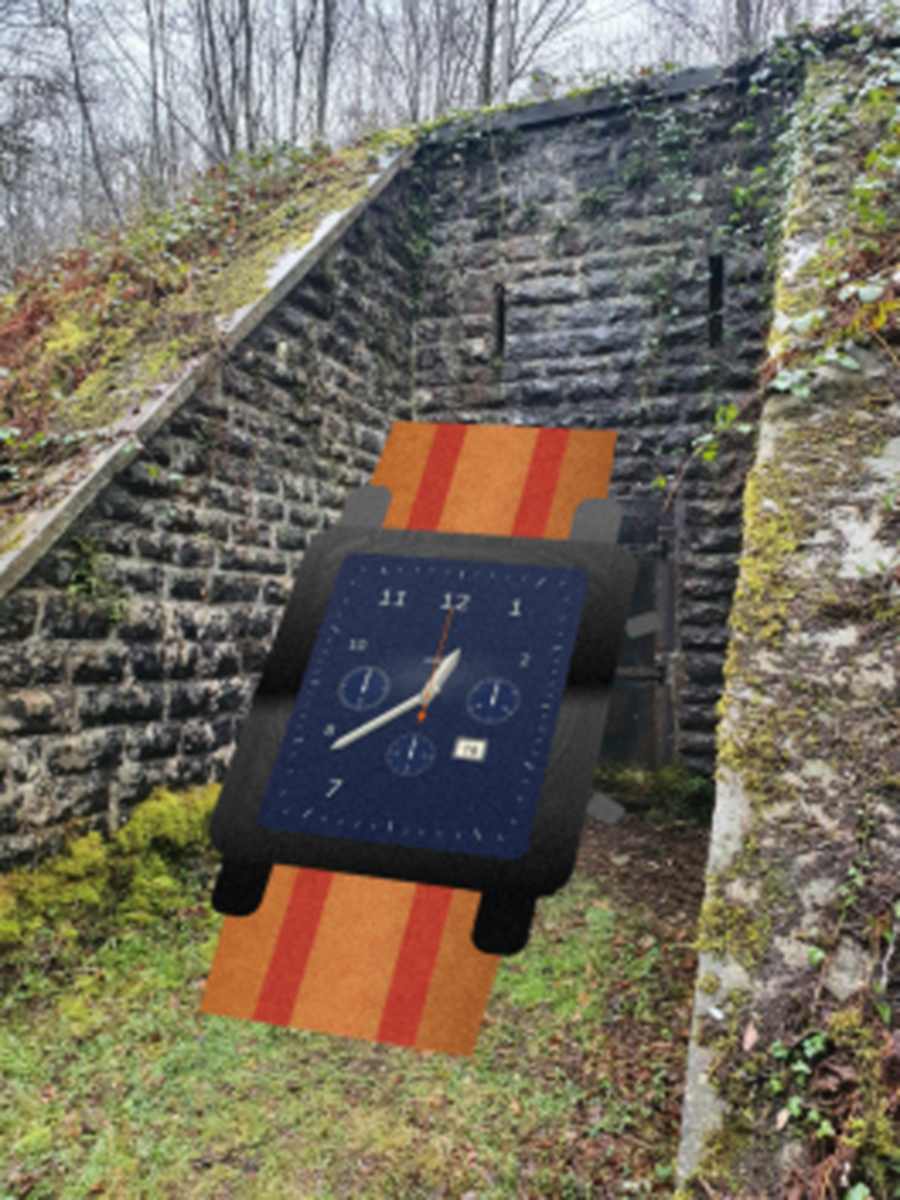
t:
**12:38**
